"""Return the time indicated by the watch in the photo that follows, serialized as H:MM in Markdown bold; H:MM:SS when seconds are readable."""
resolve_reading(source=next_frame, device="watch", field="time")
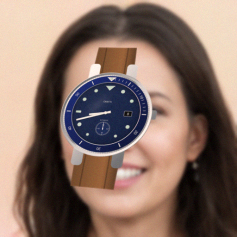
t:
**8:42**
